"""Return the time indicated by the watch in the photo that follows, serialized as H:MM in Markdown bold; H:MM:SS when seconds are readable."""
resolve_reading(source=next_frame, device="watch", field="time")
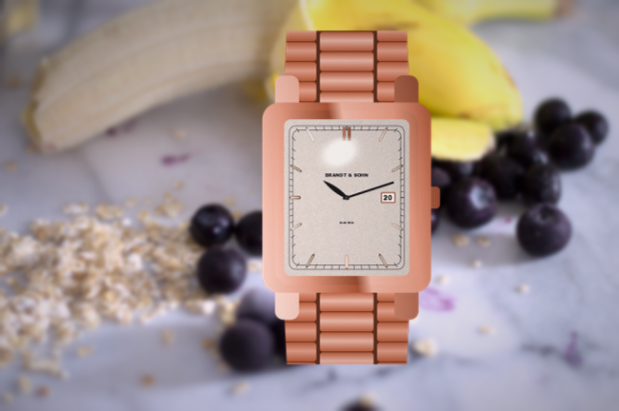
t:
**10:12**
